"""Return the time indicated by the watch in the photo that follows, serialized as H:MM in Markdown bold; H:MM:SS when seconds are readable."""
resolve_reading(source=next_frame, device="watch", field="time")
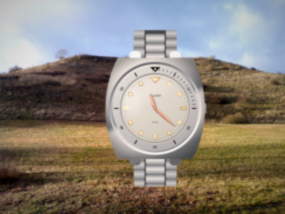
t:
**11:22**
